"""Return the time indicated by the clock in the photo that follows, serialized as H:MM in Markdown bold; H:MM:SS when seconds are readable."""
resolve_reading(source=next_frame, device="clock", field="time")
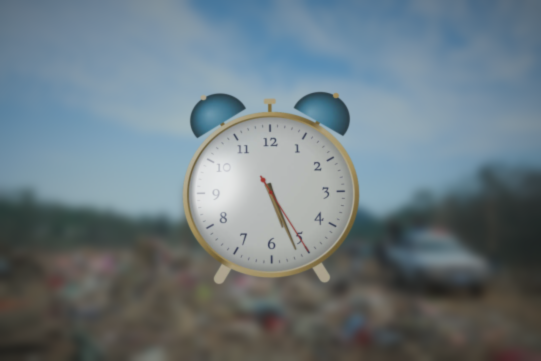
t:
**5:26:25**
